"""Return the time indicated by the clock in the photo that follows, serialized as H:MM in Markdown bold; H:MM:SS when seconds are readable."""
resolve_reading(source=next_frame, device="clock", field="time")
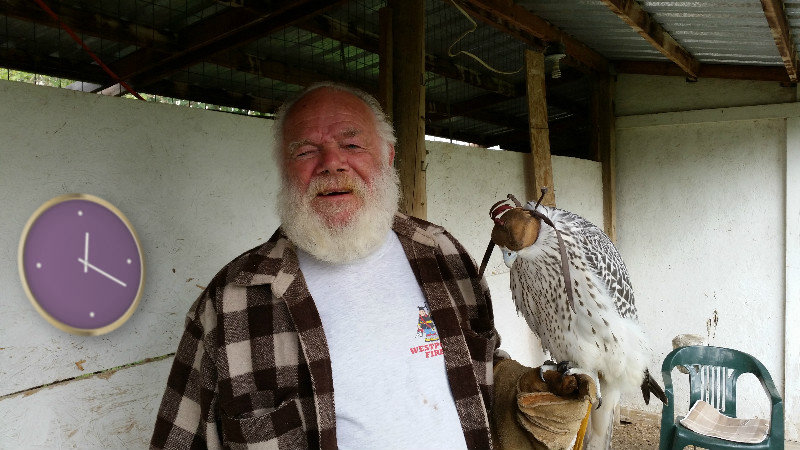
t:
**12:20**
